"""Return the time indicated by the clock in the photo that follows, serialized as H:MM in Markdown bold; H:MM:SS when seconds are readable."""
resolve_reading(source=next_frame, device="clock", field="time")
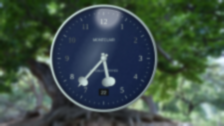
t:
**5:37**
